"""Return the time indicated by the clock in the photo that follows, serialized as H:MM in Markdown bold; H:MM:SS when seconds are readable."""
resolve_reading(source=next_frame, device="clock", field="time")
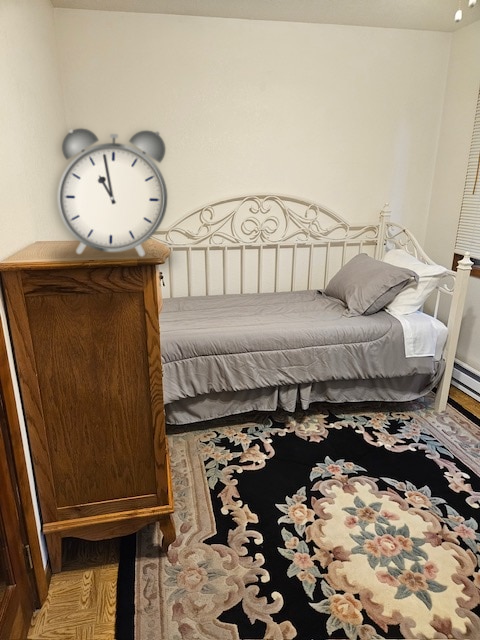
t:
**10:58**
